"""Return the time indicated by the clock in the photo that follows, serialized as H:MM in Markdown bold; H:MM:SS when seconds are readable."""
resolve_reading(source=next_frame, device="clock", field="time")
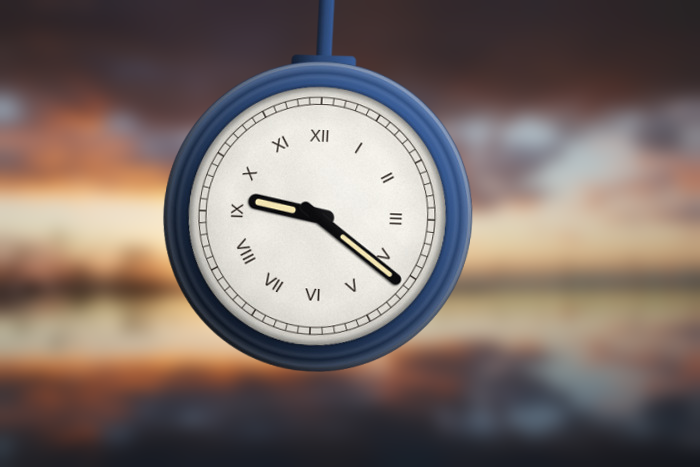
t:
**9:21**
